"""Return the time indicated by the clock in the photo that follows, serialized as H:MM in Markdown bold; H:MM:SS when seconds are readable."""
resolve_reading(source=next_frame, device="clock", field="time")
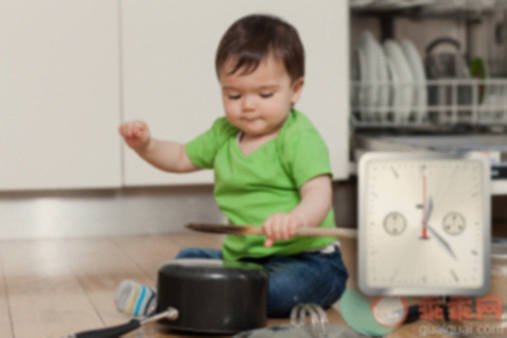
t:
**12:23**
